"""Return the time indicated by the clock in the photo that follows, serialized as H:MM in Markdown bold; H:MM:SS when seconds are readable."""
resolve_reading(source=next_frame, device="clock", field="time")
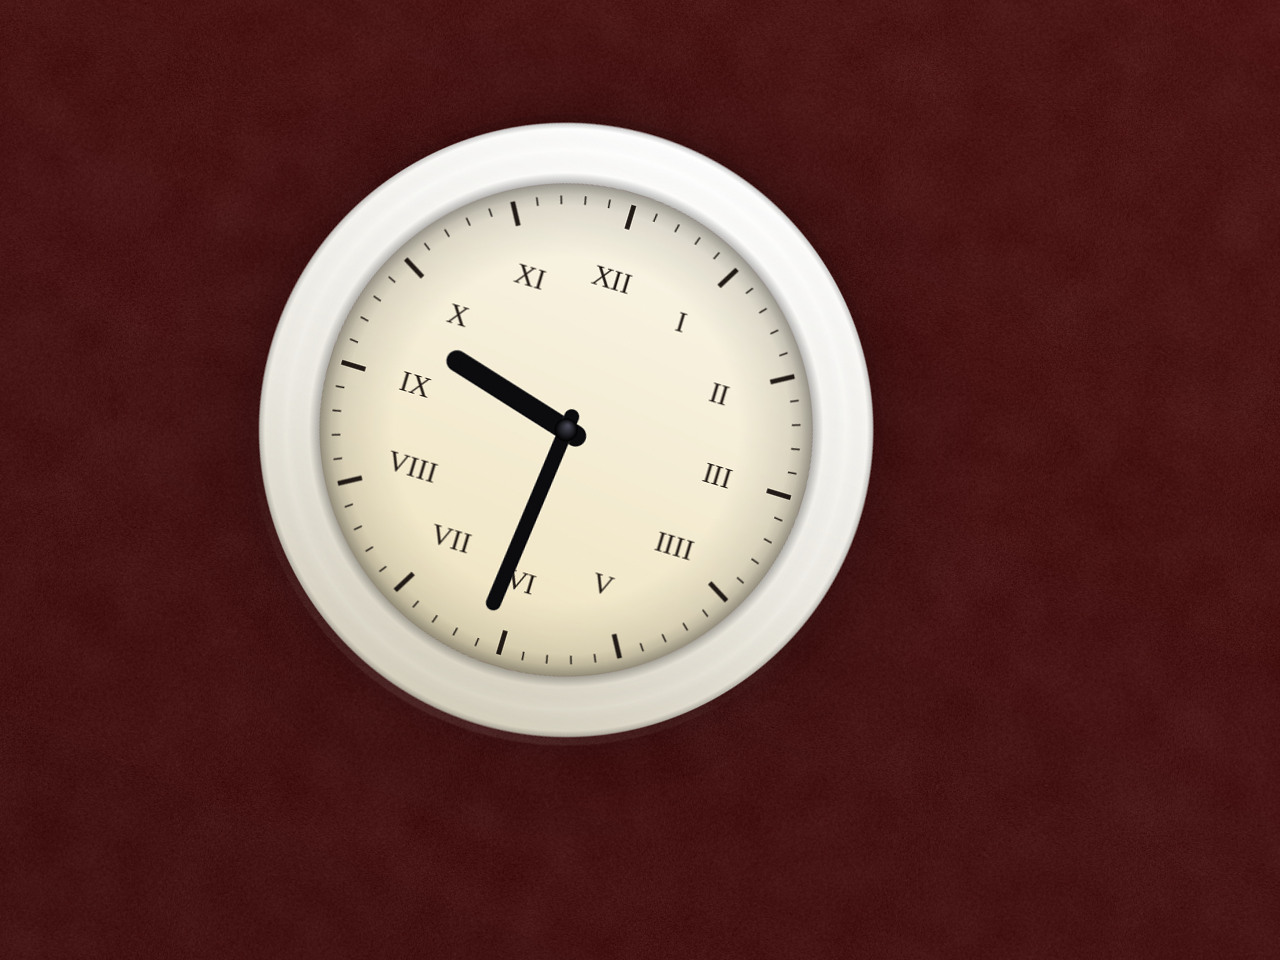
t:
**9:31**
